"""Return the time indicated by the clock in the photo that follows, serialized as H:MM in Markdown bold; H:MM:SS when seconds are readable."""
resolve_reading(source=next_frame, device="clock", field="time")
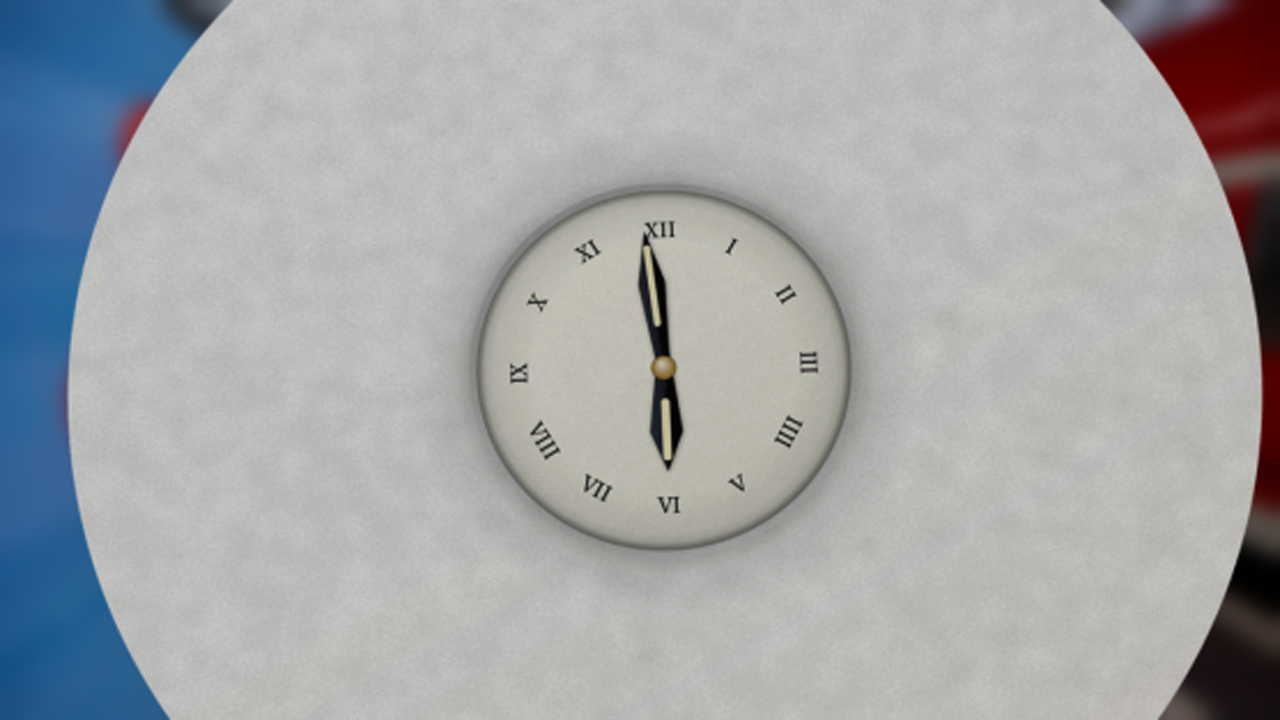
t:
**5:59**
